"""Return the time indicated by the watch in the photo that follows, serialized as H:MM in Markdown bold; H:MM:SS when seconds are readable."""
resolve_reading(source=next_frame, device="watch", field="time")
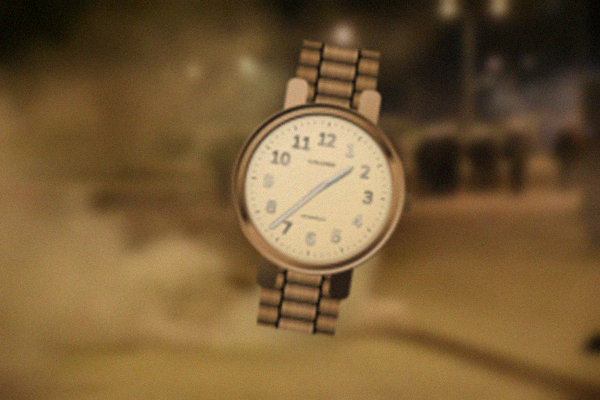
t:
**1:37**
